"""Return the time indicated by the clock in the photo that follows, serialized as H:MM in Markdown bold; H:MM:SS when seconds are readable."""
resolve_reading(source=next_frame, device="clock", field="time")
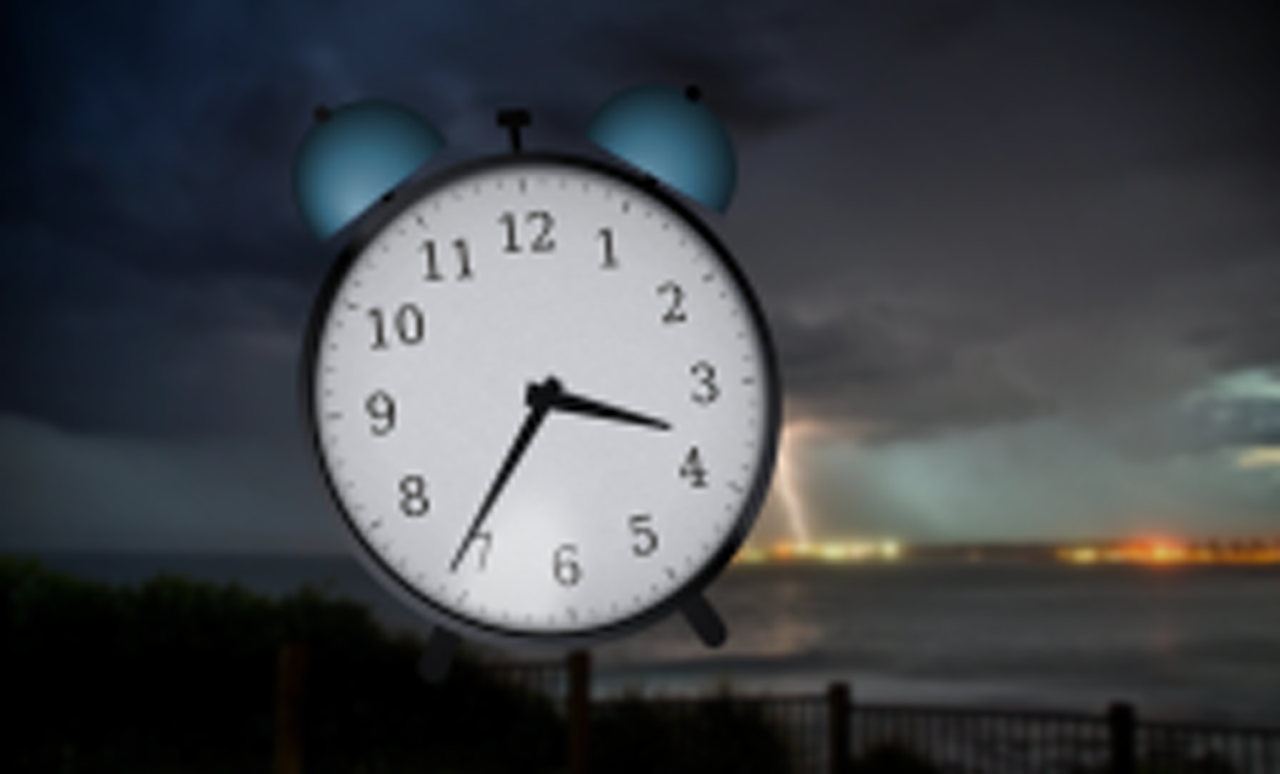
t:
**3:36**
